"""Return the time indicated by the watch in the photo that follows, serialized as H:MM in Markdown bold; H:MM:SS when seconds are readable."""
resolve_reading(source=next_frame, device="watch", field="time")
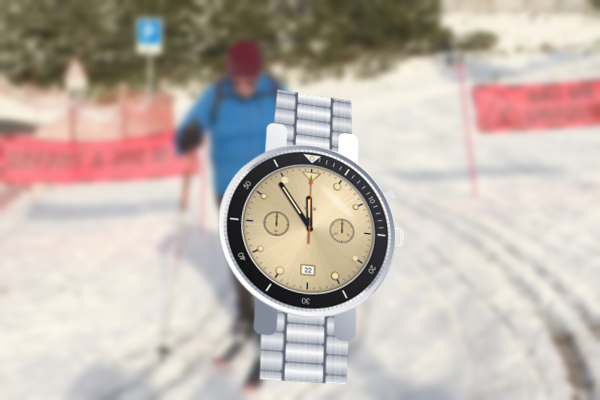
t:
**11:54**
